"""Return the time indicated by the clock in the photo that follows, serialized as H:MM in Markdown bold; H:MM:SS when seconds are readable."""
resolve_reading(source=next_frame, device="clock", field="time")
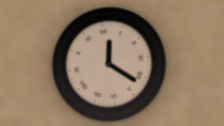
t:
**12:22**
